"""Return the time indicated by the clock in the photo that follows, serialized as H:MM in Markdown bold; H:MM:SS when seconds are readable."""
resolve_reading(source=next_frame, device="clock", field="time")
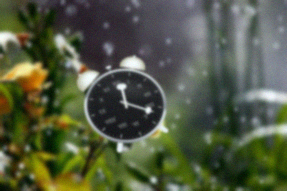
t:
**12:22**
